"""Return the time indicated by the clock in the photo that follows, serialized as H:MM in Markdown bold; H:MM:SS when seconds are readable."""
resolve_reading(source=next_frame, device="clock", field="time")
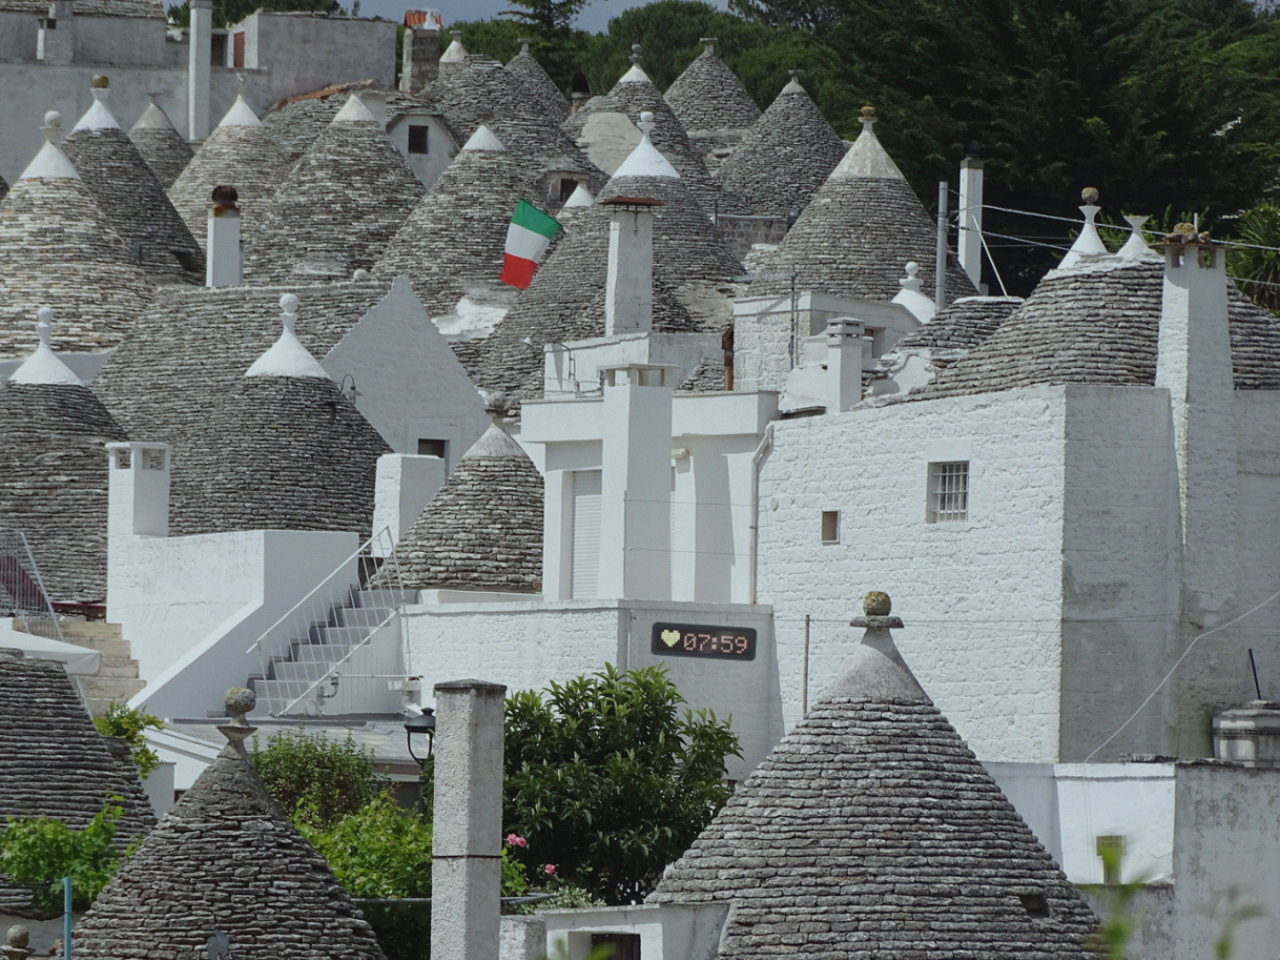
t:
**7:59**
